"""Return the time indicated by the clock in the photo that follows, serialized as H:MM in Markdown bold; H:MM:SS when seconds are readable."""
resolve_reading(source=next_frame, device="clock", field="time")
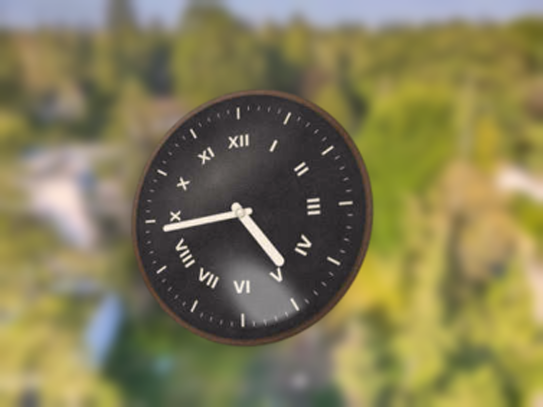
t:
**4:44**
